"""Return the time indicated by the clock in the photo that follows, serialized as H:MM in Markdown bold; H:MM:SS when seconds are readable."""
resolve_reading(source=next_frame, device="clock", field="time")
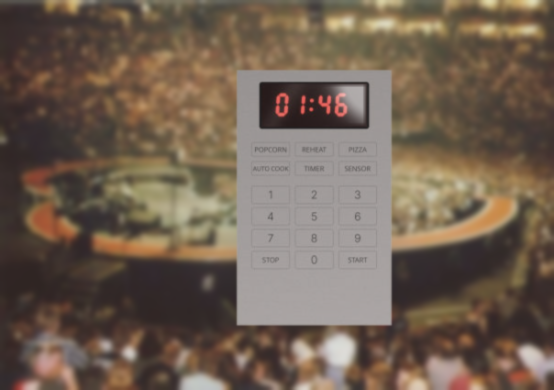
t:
**1:46**
